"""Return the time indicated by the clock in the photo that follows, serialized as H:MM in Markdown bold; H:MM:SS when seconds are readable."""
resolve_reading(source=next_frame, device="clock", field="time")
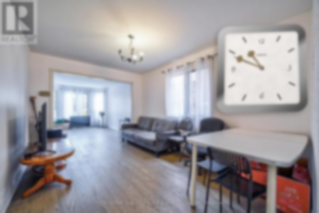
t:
**10:49**
